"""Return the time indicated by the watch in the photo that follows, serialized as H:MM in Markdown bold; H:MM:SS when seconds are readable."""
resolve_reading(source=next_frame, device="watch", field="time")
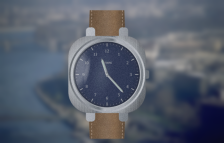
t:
**11:23**
